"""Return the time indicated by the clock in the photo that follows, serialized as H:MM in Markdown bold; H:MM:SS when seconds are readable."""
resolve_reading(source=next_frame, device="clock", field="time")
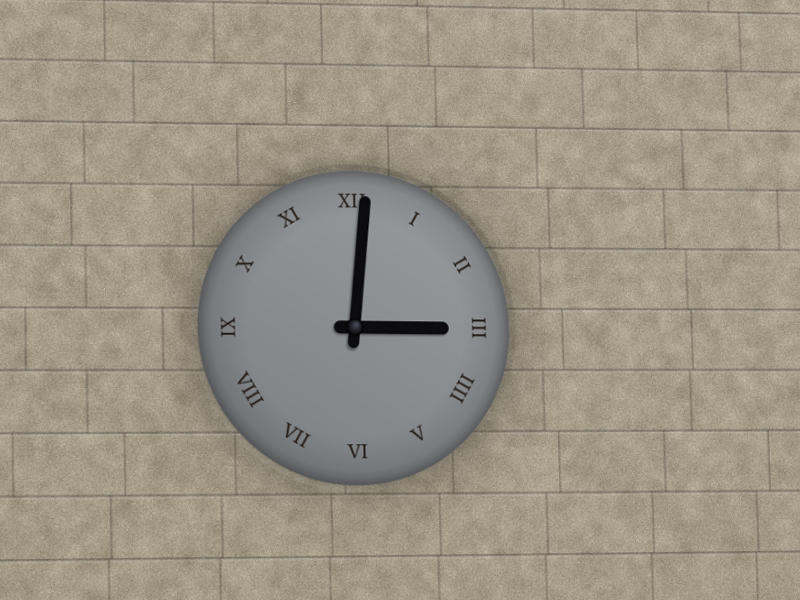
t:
**3:01**
